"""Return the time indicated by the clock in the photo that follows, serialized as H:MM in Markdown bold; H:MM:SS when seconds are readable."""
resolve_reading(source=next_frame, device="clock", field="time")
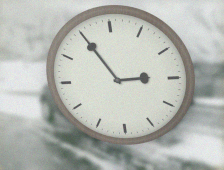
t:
**2:55**
